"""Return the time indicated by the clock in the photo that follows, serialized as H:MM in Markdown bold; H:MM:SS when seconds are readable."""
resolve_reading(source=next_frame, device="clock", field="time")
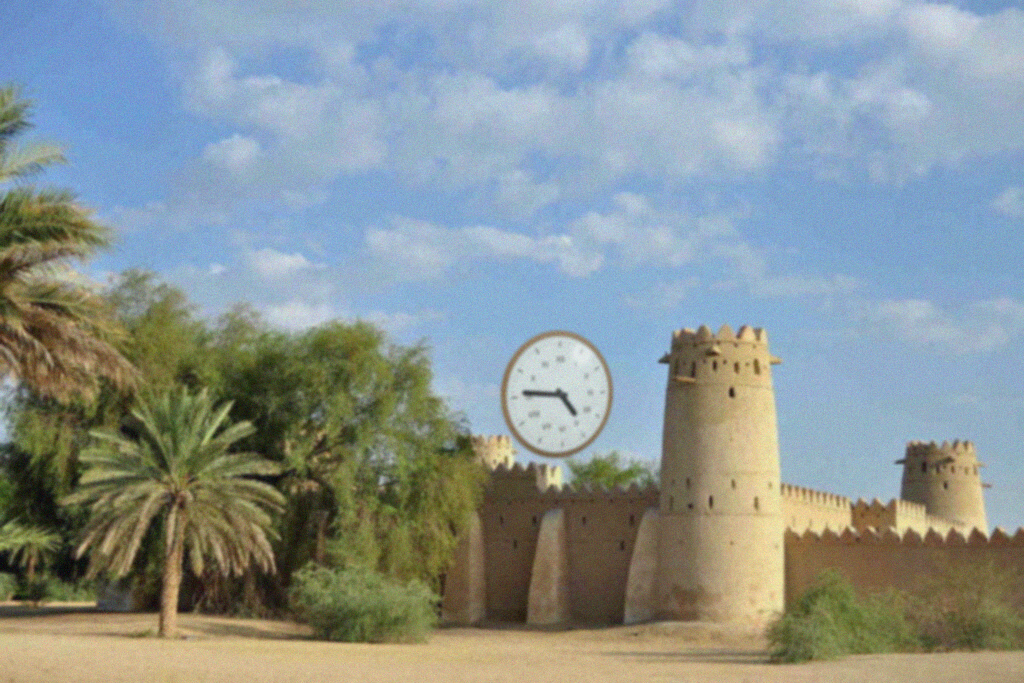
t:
**4:46**
